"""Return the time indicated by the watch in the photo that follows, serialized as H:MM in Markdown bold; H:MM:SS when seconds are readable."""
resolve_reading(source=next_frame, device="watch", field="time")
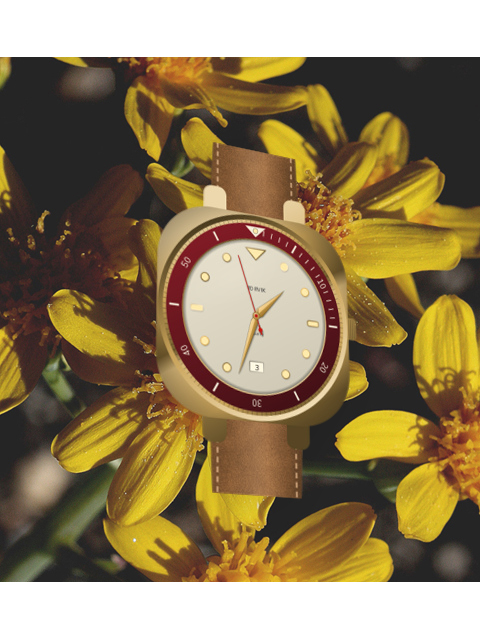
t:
**1:32:57**
